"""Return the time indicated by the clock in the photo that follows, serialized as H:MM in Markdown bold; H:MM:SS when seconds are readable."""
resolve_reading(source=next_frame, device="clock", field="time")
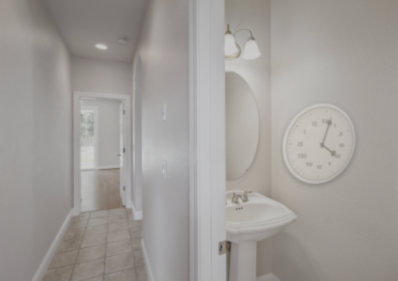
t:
**4:02**
